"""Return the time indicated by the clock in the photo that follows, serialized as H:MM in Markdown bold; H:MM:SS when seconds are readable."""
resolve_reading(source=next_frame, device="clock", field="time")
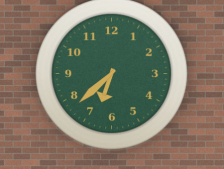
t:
**6:38**
